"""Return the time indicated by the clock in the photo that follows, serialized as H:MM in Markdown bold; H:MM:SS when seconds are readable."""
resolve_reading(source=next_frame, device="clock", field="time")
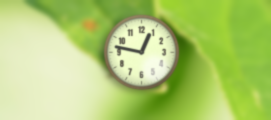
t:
**12:47**
